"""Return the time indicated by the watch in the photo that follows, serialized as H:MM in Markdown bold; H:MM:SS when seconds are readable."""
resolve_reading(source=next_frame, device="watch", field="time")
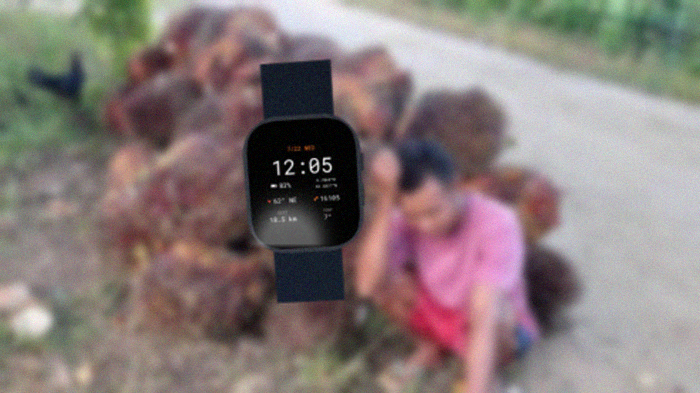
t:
**12:05**
